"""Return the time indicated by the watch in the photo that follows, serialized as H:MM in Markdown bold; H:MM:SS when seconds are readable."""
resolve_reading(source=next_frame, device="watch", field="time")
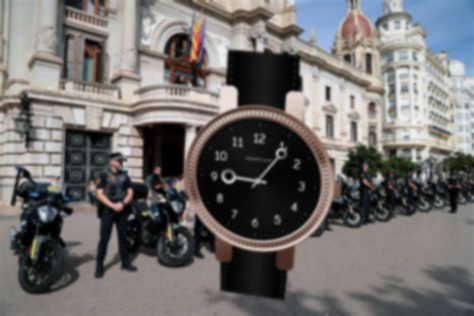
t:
**9:06**
